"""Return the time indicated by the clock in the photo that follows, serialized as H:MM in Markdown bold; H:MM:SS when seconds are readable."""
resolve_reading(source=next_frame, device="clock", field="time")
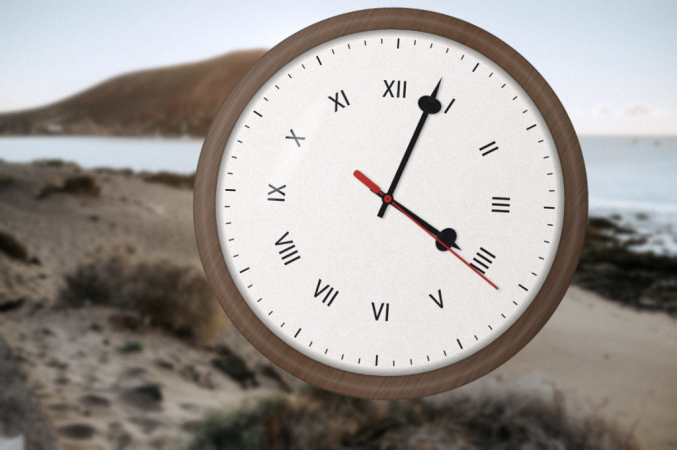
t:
**4:03:21**
